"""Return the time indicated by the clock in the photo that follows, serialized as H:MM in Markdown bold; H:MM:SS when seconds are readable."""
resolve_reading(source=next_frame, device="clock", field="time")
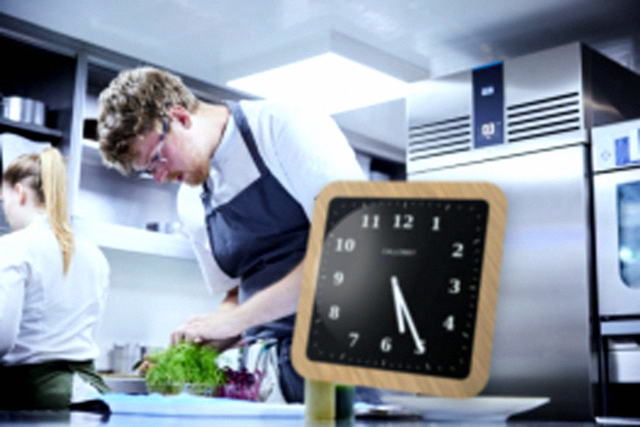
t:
**5:25**
